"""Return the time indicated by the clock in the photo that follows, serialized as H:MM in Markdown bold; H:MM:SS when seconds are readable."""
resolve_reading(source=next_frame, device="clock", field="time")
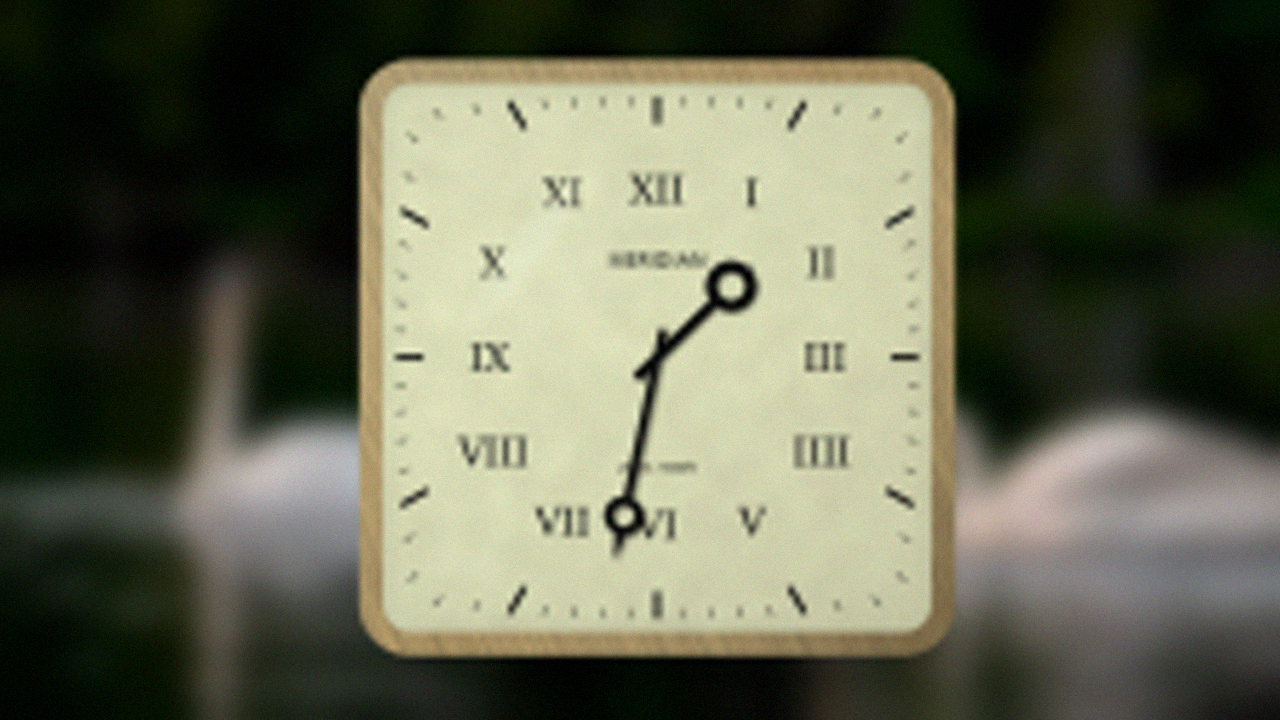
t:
**1:32**
